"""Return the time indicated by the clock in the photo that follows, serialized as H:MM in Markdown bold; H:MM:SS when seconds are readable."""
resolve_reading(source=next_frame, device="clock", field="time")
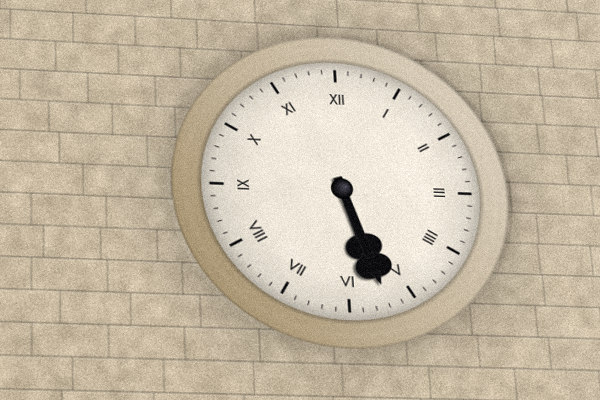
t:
**5:27**
